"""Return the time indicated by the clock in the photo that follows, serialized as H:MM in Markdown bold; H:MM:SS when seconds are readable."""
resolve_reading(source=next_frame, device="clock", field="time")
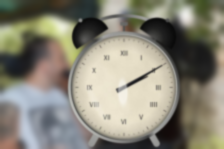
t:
**2:10**
